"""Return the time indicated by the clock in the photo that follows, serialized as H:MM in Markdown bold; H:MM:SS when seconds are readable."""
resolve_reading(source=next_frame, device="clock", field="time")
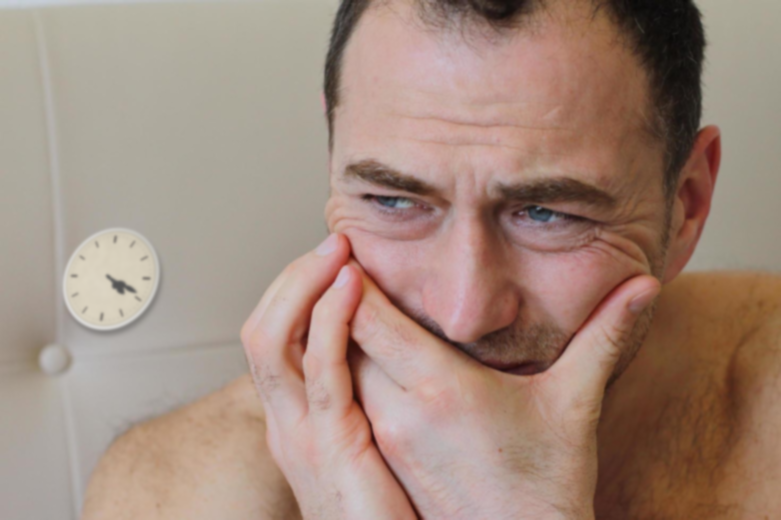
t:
**4:19**
